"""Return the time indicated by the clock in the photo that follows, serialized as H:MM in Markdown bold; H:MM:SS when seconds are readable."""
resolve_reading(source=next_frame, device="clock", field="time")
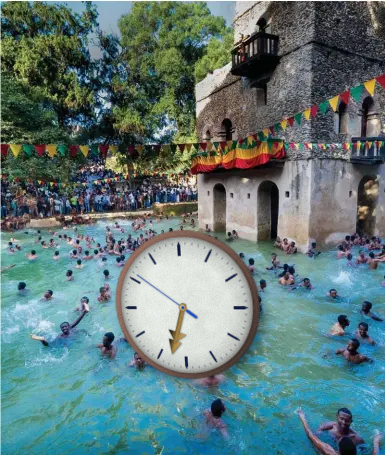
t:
**6:32:51**
